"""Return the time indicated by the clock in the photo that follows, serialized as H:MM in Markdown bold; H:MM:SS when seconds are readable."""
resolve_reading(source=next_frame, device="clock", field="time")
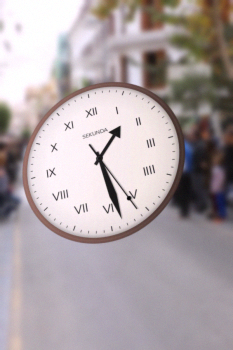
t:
**1:28:26**
